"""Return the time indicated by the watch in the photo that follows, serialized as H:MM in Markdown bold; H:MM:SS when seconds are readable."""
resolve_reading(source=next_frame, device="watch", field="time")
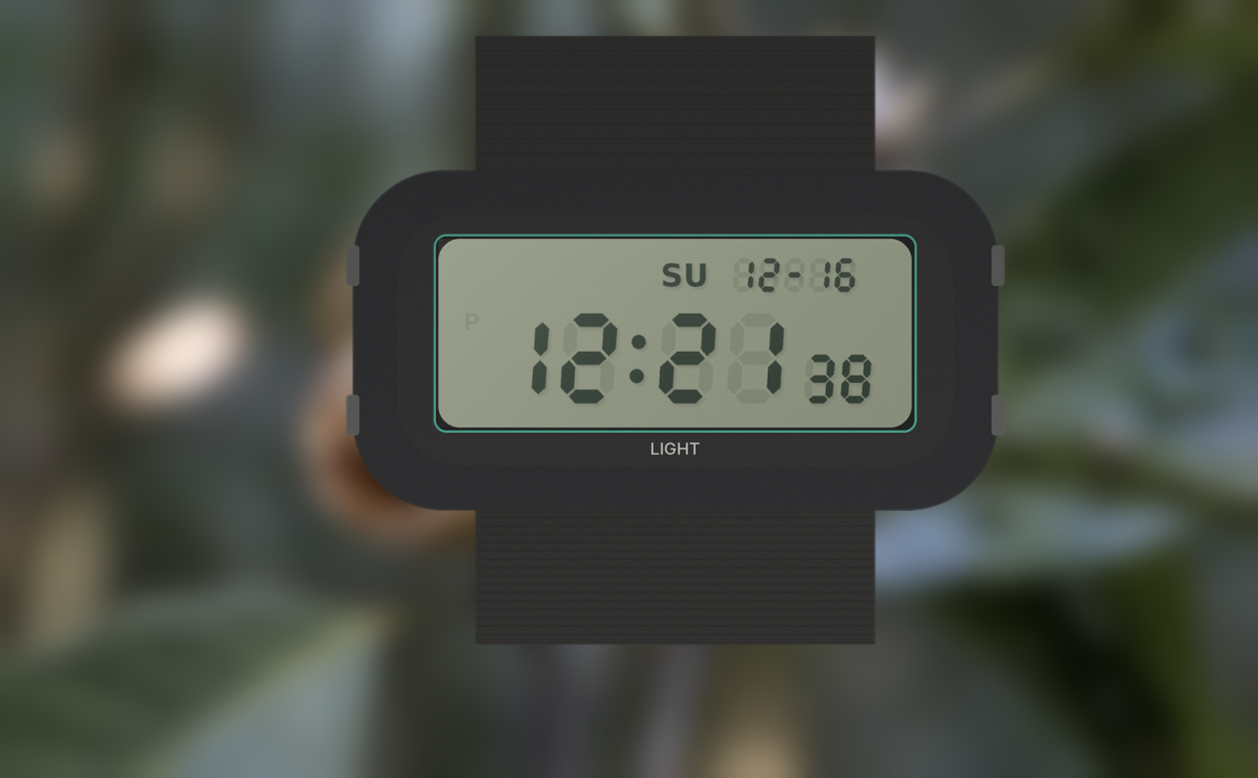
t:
**12:21:38**
